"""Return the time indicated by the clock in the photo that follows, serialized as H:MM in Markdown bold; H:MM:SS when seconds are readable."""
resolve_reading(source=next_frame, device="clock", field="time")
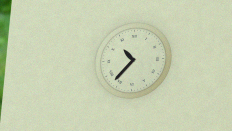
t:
**10:37**
